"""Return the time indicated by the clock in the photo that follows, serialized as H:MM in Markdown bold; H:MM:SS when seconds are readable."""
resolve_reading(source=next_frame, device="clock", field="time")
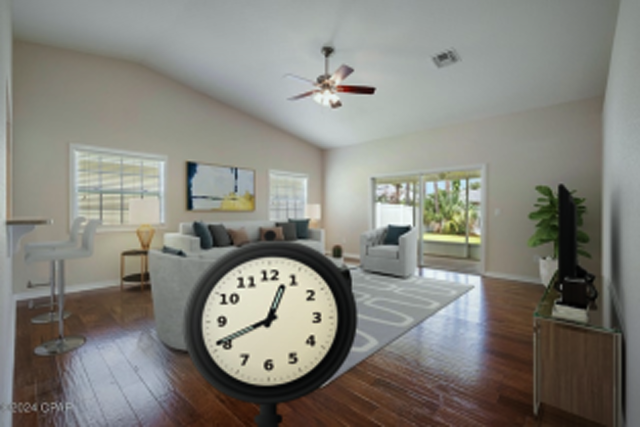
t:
**12:41**
